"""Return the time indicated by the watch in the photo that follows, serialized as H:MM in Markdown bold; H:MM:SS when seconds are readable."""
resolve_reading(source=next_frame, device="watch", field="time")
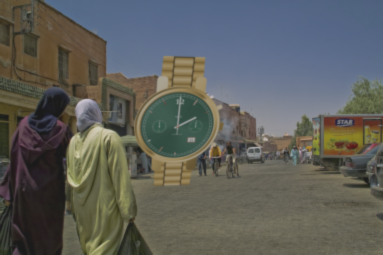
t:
**2:00**
